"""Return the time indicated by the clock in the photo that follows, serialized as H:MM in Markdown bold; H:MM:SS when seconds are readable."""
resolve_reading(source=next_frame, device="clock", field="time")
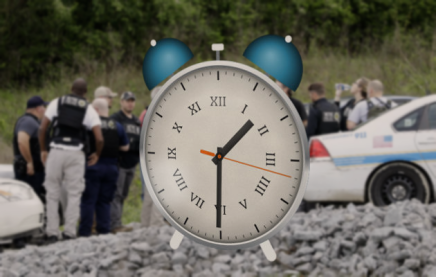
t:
**1:30:17**
